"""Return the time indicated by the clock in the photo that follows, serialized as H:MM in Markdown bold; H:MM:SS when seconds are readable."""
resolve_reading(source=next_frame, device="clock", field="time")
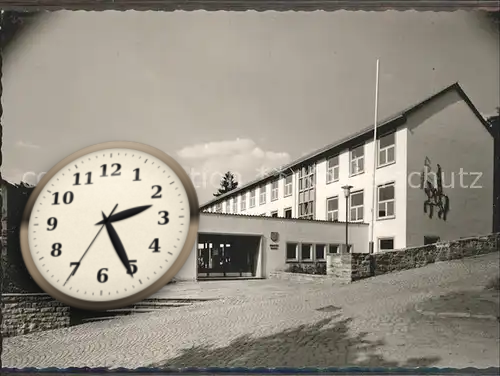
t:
**2:25:35**
